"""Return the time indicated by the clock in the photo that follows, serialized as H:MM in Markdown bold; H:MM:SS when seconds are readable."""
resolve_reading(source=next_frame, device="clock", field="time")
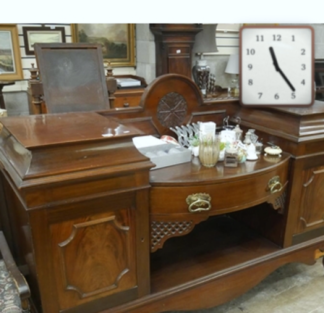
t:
**11:24**
